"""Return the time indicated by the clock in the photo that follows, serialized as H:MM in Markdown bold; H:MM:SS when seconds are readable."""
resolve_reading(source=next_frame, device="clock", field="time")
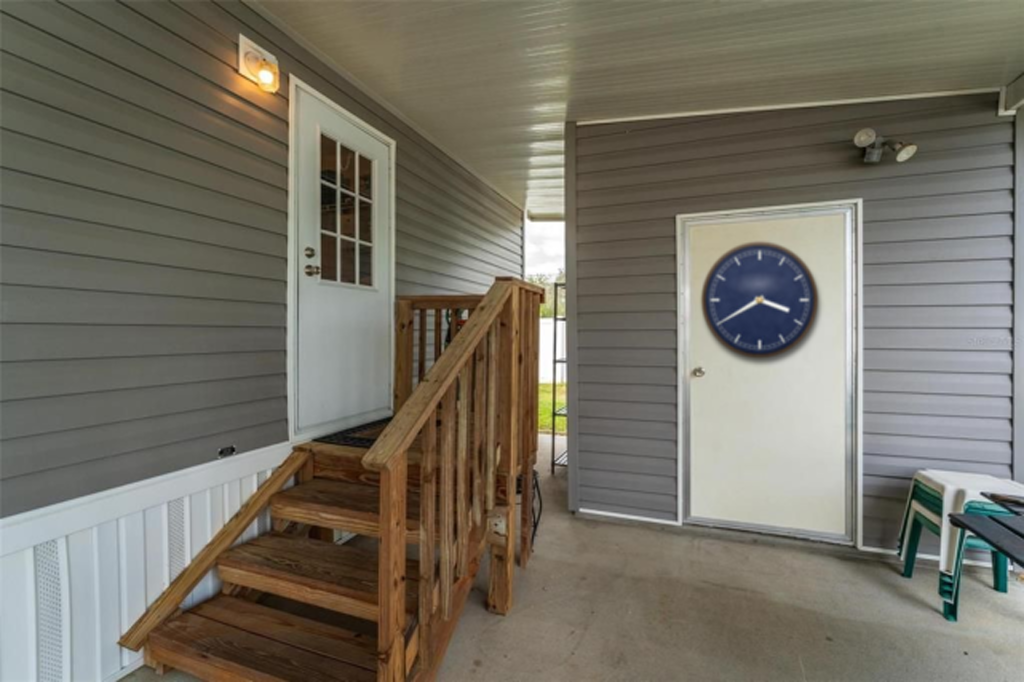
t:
**3:40**
